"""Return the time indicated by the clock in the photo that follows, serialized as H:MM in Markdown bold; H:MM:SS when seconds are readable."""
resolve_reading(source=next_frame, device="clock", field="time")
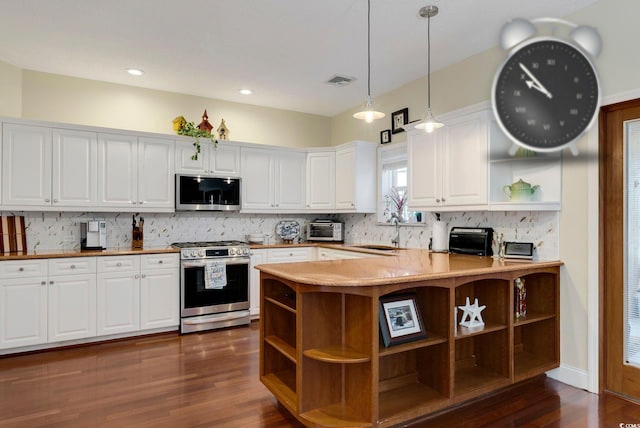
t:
**9:52**
